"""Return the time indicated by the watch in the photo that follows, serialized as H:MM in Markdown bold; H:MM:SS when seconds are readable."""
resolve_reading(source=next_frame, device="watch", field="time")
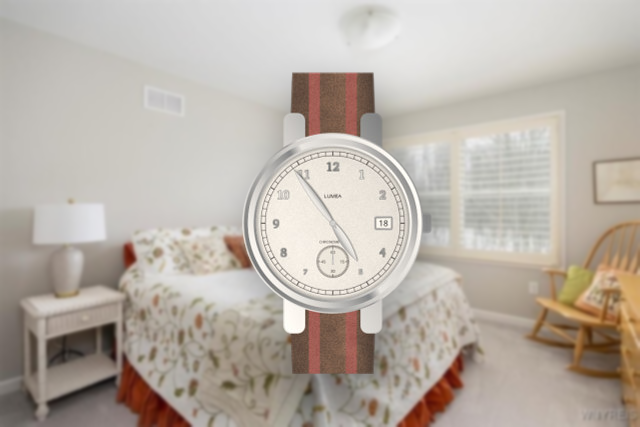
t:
**4:54**
